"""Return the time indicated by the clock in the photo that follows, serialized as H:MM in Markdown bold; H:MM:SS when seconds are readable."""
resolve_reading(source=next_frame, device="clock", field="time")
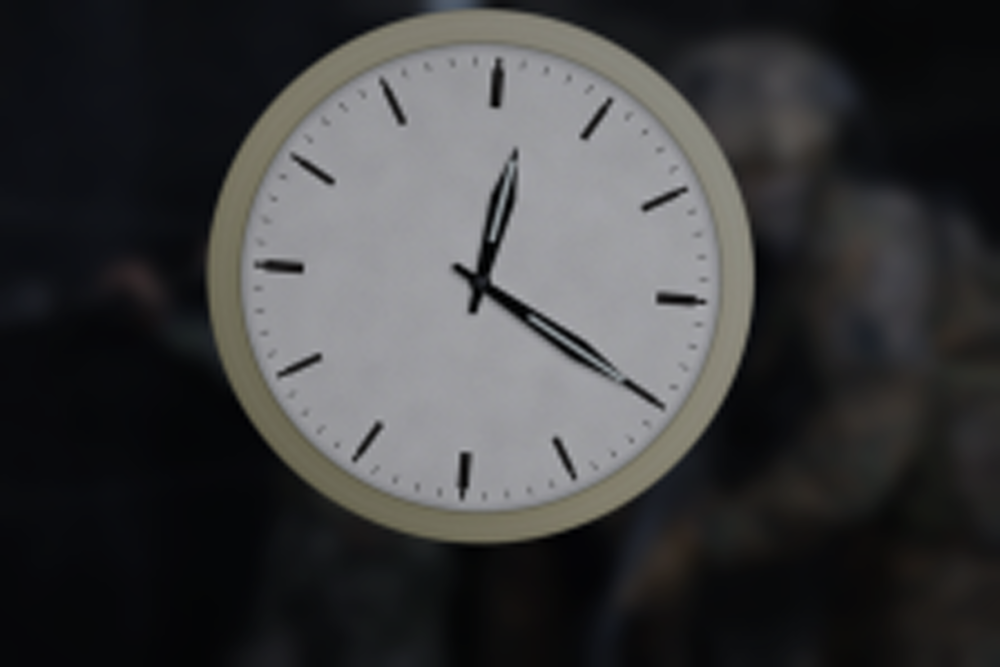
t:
**12:20**
